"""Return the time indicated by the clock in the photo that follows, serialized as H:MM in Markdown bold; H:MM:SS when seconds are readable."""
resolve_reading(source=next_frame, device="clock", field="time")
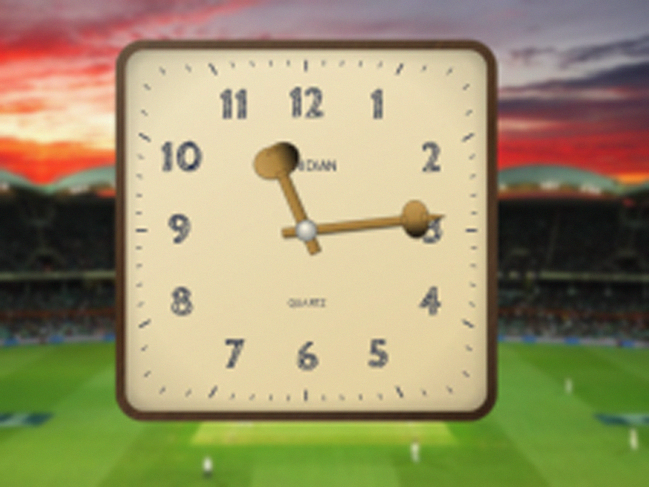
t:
**11:14**
